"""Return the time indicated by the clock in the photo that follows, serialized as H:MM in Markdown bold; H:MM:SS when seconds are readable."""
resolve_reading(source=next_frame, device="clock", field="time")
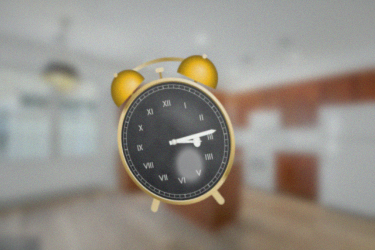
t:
**3:14**
